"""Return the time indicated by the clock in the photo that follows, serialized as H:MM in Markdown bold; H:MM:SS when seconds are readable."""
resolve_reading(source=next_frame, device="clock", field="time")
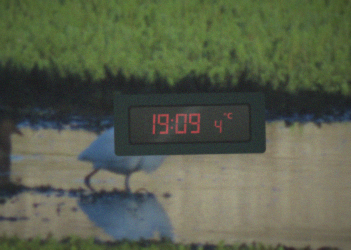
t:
**19:09**
